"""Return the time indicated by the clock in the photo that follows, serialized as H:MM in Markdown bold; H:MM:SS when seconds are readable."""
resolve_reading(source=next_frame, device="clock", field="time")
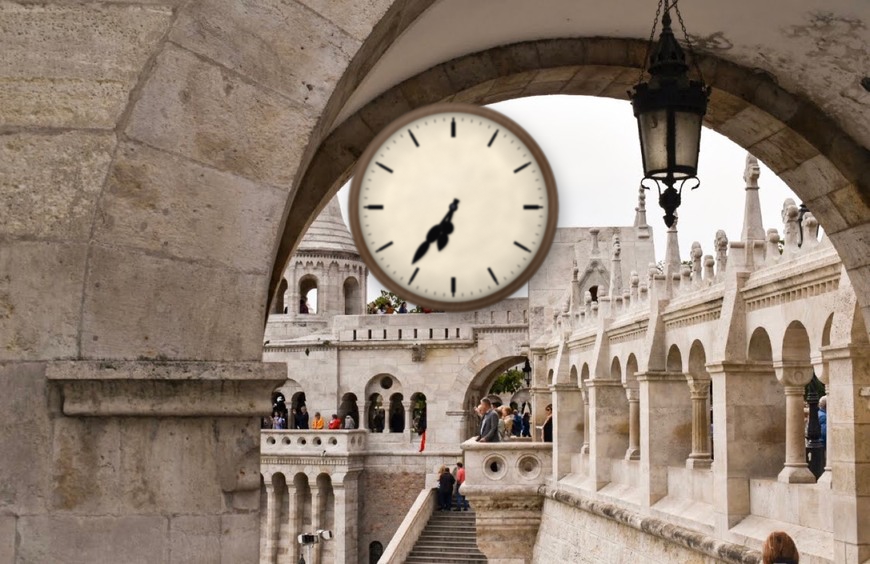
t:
**6:36**
